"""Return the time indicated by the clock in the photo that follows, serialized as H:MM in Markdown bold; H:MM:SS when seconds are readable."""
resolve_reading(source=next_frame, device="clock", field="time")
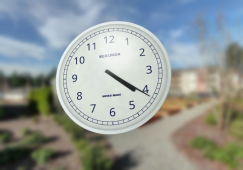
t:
**4:21**
